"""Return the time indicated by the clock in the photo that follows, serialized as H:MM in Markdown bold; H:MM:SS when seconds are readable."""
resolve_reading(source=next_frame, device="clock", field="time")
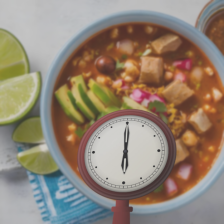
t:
**6:00**
